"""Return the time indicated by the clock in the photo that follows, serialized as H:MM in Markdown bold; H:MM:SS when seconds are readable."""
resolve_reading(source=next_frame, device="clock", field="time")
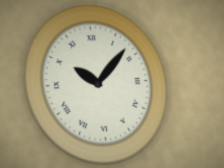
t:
**10:08**
